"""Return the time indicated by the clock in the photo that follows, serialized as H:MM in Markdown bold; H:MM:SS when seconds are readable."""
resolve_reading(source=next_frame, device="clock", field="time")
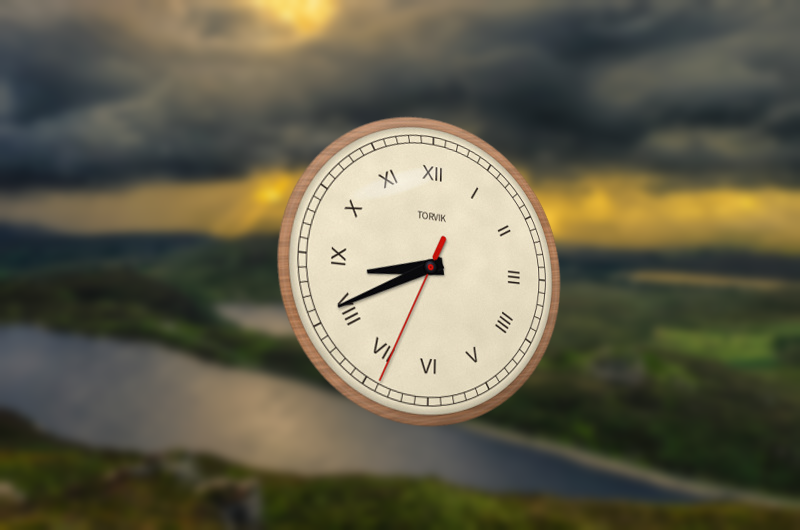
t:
**8:40:34**
